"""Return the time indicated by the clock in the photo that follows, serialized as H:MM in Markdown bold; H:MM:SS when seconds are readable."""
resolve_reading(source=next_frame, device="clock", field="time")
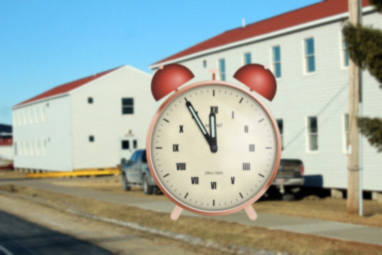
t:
**11:55**
